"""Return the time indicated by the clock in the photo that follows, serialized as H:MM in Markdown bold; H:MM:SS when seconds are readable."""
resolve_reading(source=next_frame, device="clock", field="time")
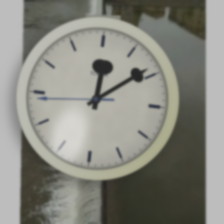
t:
**12:08:44**
